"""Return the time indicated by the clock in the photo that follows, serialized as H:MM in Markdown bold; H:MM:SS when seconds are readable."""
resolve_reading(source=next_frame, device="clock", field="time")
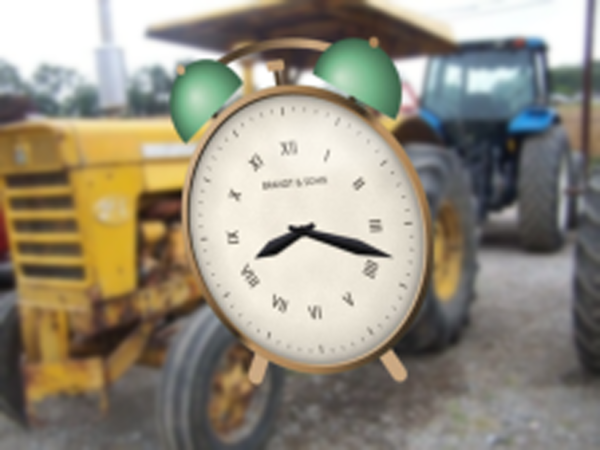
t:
**8:18**
